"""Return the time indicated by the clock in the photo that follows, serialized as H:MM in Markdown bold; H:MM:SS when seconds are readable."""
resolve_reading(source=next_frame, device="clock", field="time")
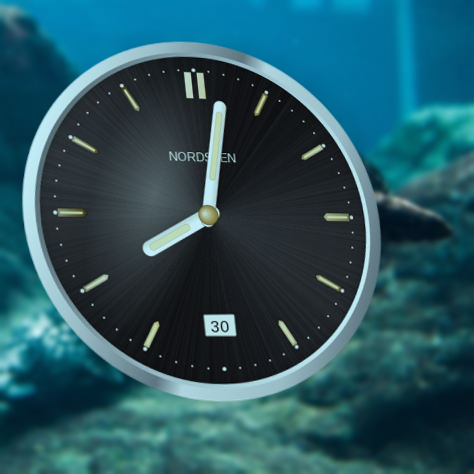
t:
**8:02**
